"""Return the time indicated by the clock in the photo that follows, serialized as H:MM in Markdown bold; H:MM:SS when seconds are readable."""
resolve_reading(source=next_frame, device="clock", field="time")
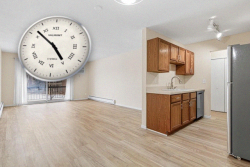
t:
**4:52**
